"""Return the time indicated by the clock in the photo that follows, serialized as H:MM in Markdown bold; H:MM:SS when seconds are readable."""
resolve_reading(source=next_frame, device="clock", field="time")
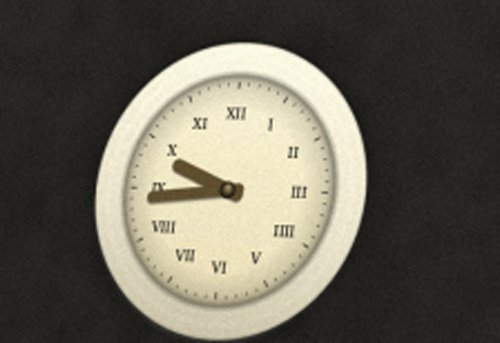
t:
**9:44**
